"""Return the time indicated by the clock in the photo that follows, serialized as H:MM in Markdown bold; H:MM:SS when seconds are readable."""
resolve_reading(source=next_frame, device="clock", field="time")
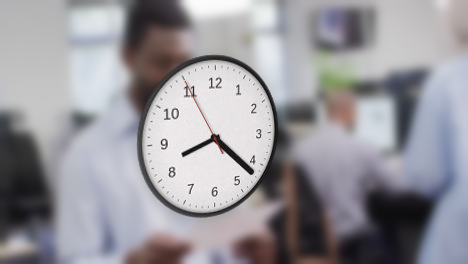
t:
**8:21:55**
